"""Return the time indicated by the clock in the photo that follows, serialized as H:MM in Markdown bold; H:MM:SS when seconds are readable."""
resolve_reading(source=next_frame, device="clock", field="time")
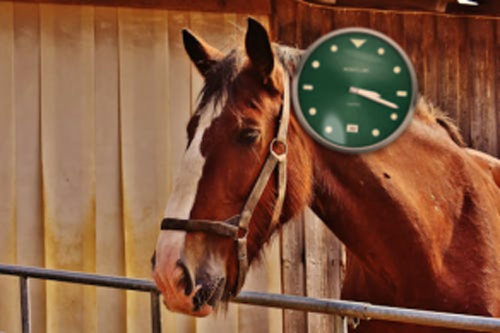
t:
**3:18**
